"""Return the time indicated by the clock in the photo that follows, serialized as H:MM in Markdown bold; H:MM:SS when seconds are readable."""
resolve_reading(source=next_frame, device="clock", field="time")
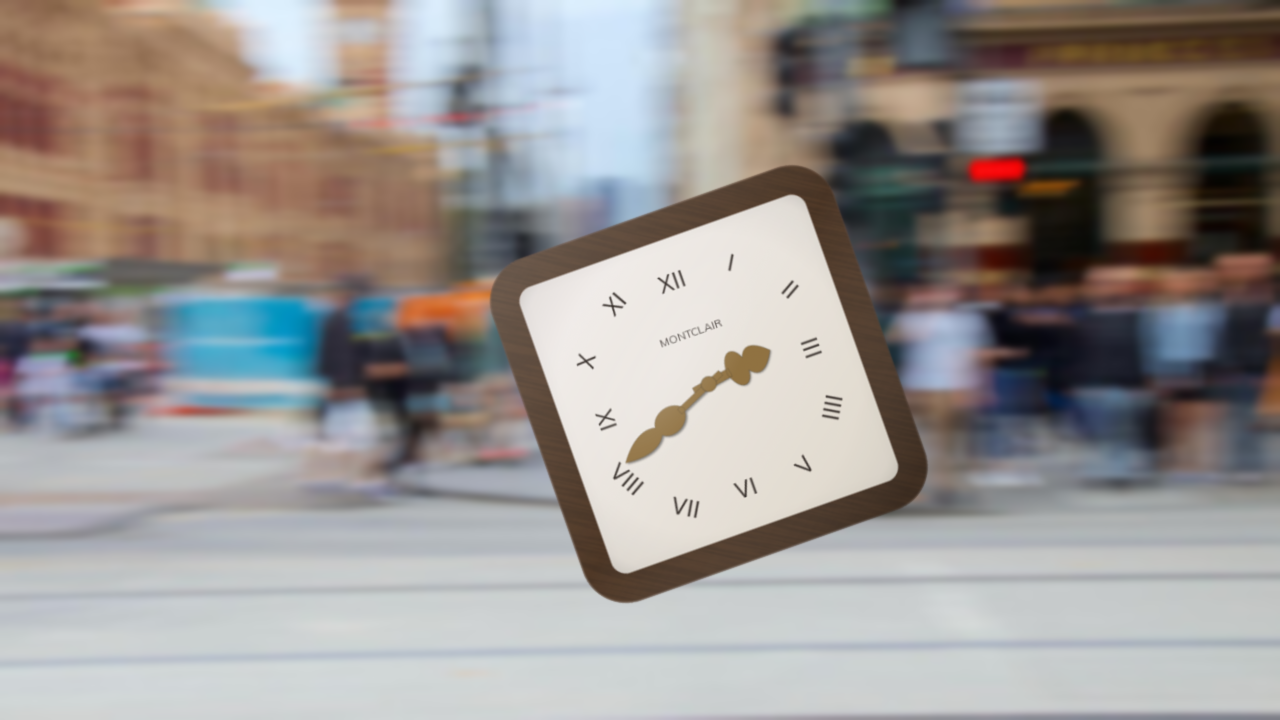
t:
**2:41**
